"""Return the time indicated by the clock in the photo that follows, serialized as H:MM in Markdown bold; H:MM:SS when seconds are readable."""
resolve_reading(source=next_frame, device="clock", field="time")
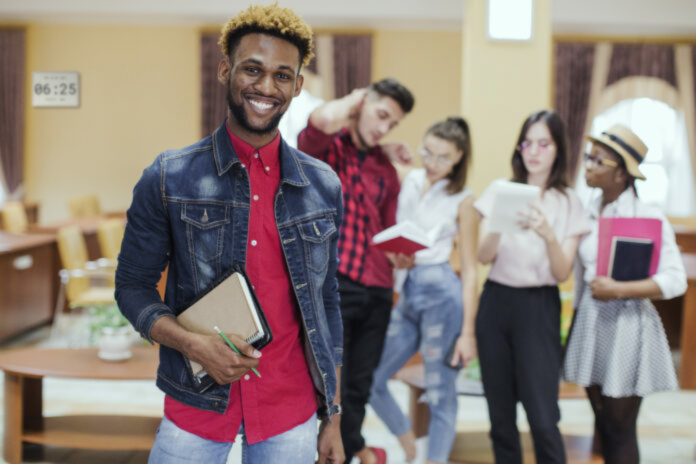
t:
**6:25**
